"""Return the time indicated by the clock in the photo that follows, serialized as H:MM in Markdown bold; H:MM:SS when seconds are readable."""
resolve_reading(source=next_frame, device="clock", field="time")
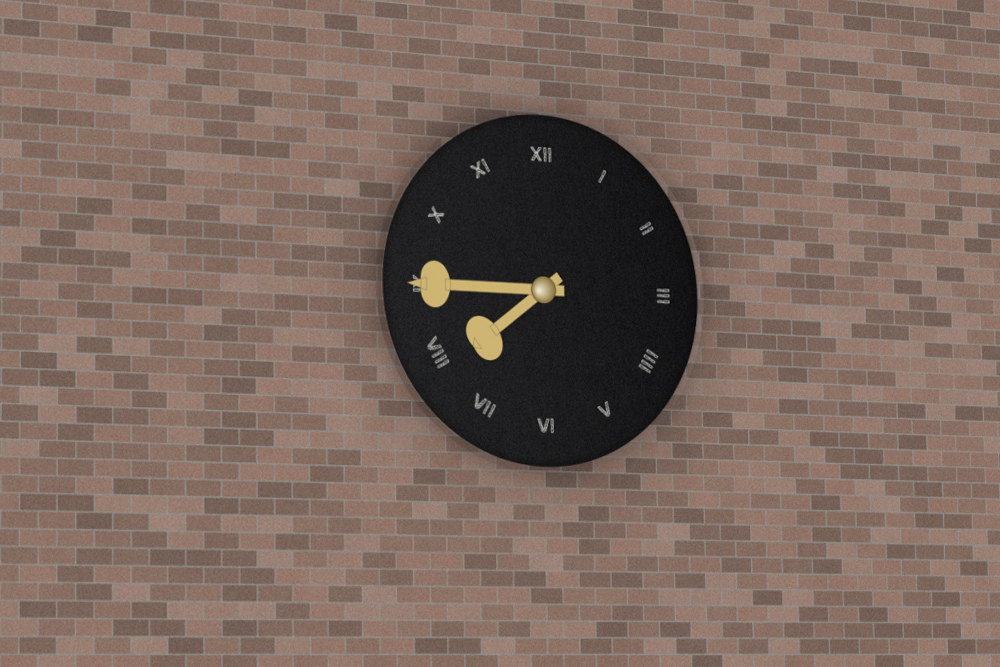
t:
**7:45**
